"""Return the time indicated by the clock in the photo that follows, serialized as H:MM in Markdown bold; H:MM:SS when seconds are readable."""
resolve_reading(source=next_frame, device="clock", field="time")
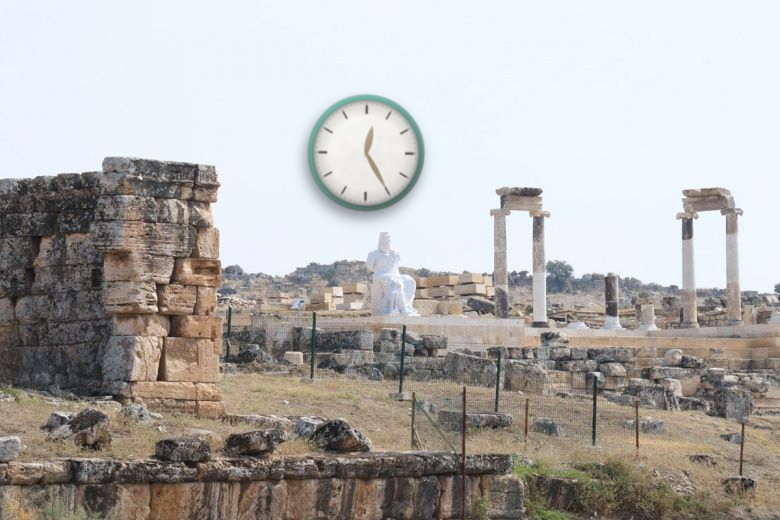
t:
**12:25**
